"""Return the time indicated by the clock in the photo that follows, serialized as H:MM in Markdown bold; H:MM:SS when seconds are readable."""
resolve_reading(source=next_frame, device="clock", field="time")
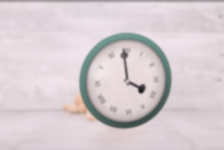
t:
**3:59**
